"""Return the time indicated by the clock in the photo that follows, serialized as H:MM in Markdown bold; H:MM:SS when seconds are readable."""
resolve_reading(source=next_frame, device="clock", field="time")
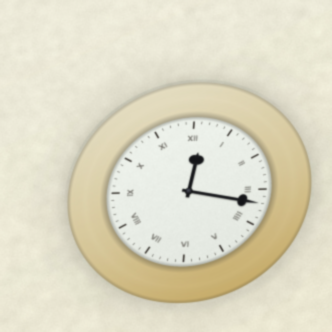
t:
**12:17**
